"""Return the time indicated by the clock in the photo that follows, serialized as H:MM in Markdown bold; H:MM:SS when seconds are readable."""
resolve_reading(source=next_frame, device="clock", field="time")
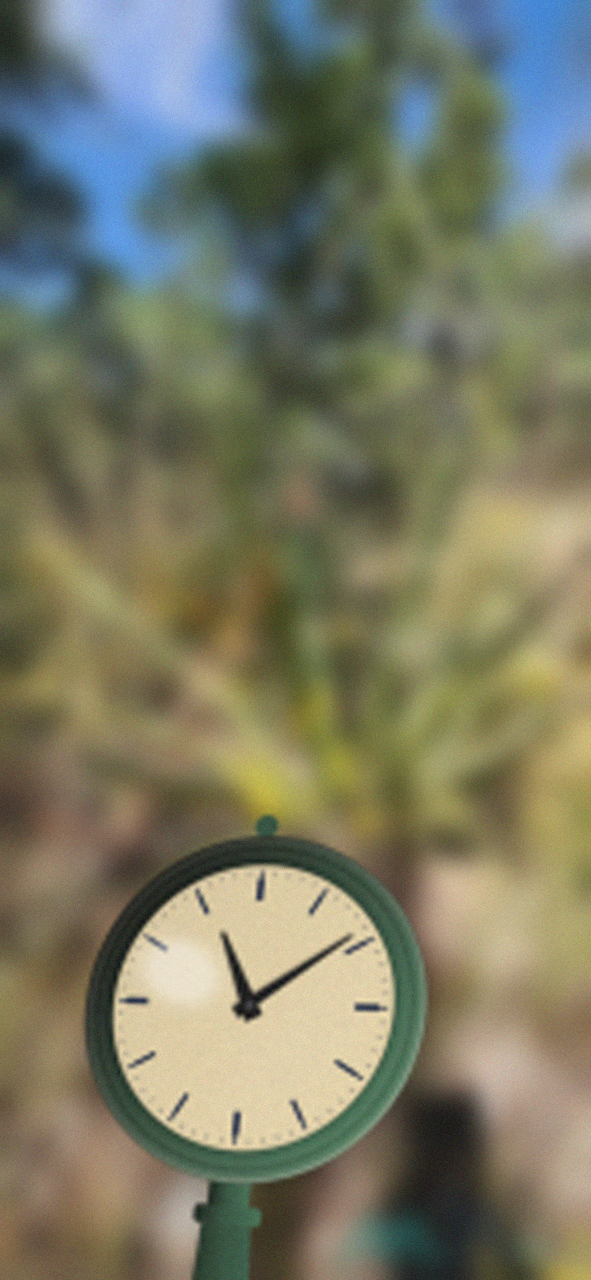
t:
**11:09**
